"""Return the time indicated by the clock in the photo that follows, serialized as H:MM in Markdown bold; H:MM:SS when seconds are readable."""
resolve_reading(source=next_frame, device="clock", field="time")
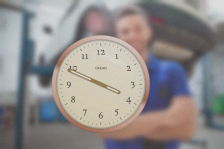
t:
**3:49**
